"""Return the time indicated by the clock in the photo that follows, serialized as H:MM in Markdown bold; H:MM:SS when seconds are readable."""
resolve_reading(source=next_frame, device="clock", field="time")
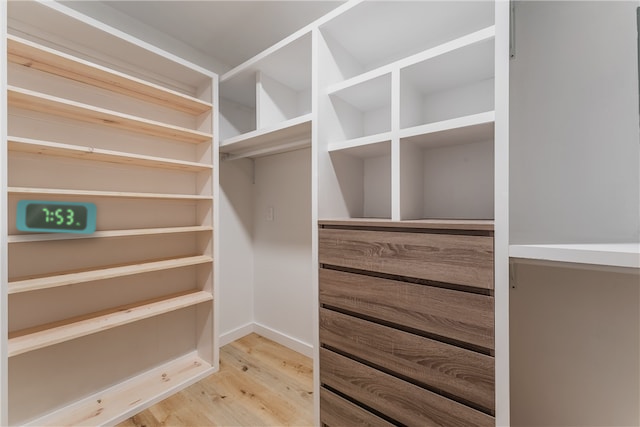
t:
**7:53**
